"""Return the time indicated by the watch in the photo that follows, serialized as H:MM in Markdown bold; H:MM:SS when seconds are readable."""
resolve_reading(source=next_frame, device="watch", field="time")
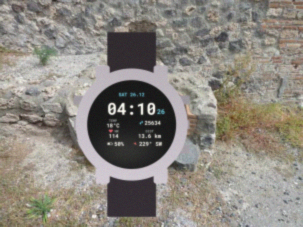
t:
**4:10**
